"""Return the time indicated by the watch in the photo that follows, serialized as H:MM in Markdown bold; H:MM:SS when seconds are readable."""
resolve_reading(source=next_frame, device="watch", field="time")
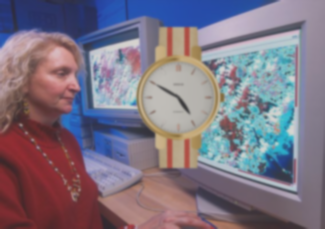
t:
**4:50**
